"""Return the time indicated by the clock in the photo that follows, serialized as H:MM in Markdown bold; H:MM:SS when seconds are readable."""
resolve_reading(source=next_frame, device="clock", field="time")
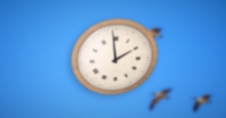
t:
**1:59**
